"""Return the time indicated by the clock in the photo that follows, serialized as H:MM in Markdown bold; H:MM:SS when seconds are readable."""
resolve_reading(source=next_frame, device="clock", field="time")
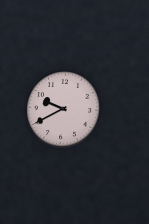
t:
**9:40**
